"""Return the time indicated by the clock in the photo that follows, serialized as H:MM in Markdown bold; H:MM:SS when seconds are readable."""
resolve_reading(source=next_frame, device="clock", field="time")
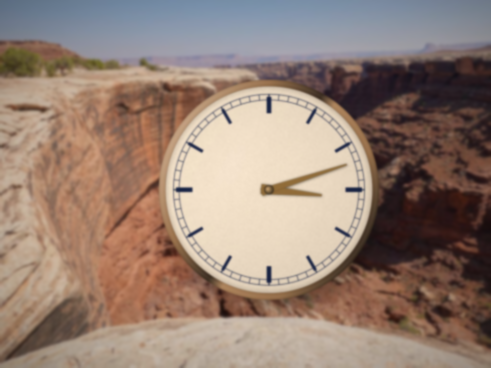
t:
**3:12**
